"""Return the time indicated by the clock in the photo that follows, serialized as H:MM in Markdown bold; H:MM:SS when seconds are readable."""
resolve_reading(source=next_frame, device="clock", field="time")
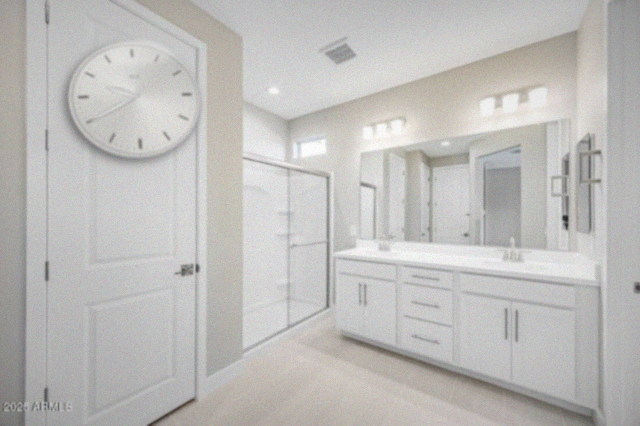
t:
**9:40**
